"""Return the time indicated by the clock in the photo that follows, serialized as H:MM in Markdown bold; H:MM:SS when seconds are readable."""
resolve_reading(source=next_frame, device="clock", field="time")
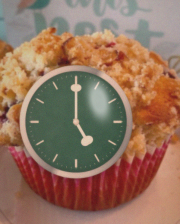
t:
**5:00**
